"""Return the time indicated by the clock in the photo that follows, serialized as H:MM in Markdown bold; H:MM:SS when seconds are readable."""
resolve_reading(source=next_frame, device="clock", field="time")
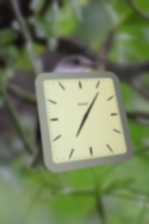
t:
**7:06**
